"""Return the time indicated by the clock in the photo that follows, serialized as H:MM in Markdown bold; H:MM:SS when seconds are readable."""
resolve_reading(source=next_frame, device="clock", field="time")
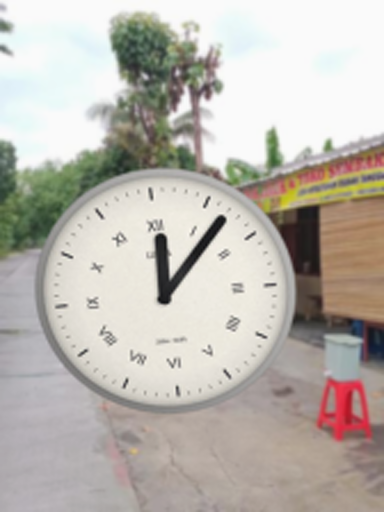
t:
**12:07**
